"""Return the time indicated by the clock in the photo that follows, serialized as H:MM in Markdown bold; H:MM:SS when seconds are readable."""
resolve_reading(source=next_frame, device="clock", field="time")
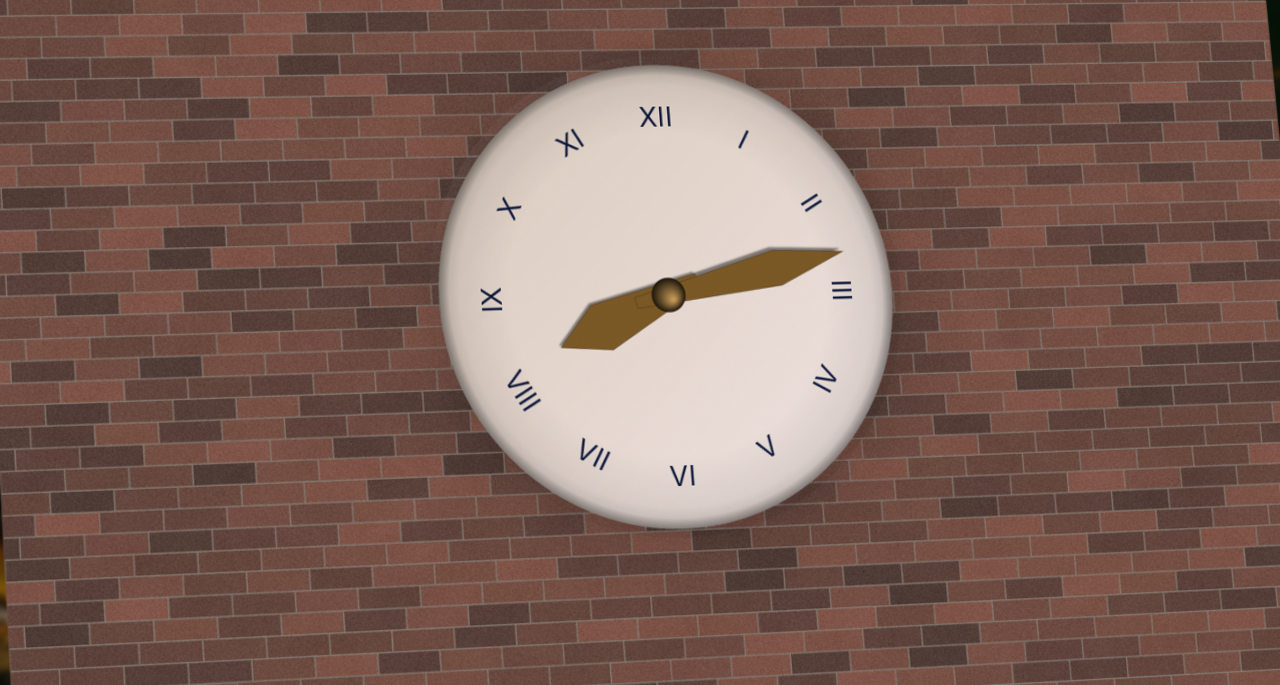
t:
**8:13**
